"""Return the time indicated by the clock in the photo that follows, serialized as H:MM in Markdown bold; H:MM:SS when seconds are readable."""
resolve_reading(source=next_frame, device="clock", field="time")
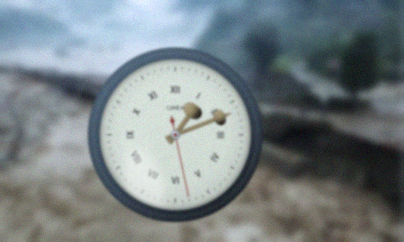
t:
**1:11:28**
